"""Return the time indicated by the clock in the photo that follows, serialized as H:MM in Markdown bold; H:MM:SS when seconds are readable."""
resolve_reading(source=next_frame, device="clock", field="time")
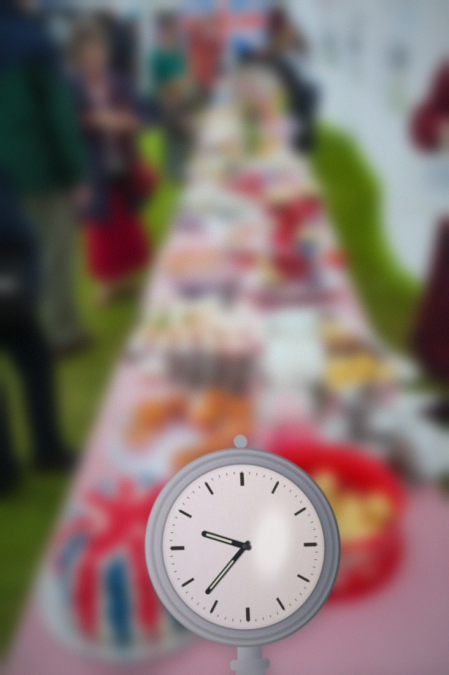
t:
**9:37**
